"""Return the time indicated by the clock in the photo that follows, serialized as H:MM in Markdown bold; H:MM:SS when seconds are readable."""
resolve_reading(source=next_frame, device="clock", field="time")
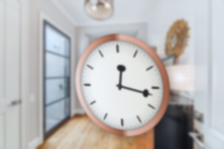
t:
**12:17**
